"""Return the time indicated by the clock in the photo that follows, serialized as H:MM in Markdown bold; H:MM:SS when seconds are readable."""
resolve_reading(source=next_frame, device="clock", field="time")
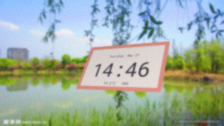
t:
**14:46**
